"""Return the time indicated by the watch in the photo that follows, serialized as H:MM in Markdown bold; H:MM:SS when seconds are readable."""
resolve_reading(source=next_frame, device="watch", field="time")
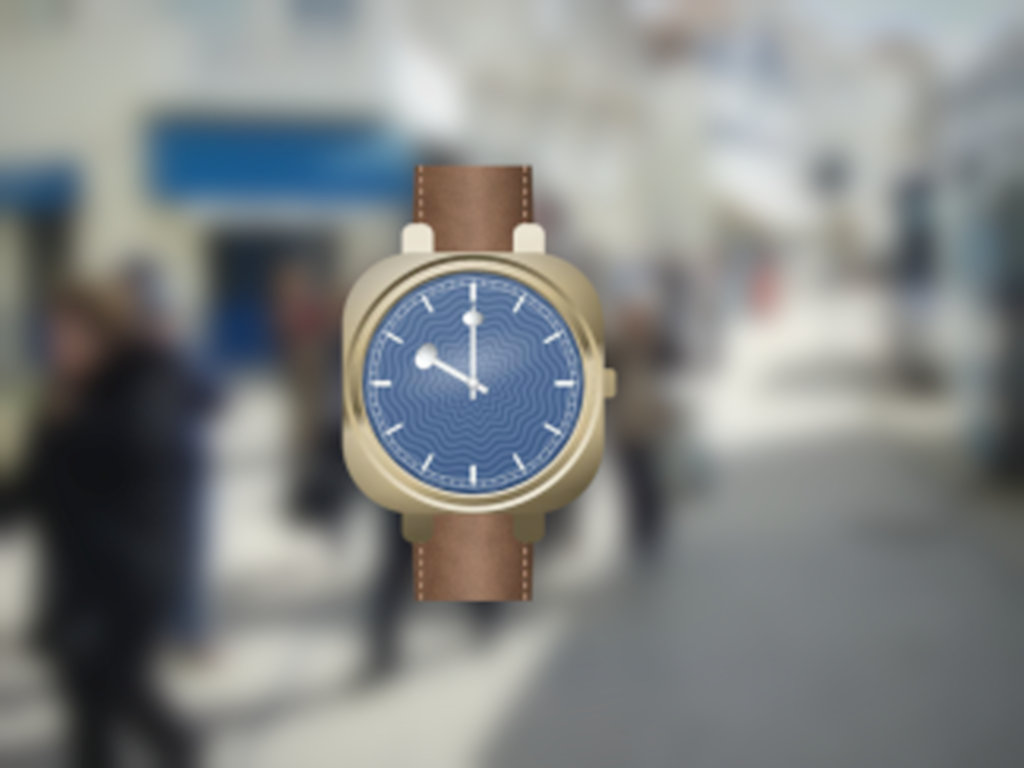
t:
**10:00**
